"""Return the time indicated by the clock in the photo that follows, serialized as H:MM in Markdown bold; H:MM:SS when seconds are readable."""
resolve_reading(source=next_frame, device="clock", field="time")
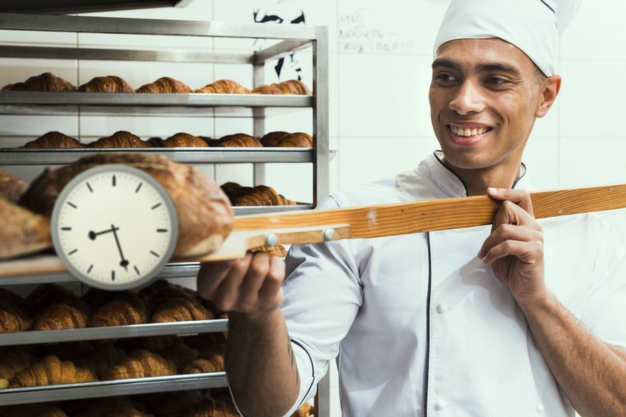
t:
**8:27**
